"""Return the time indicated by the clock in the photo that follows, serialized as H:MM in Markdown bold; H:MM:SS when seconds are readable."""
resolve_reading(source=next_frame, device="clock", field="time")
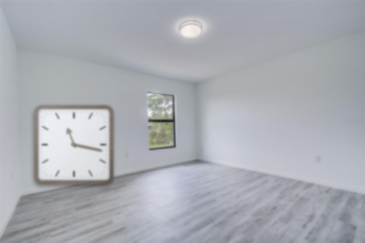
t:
**11:17**
